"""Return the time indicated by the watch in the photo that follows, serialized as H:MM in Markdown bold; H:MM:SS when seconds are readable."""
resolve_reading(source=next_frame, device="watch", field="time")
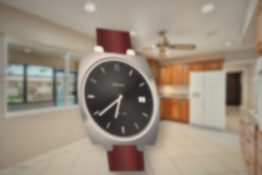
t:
**6:39**
